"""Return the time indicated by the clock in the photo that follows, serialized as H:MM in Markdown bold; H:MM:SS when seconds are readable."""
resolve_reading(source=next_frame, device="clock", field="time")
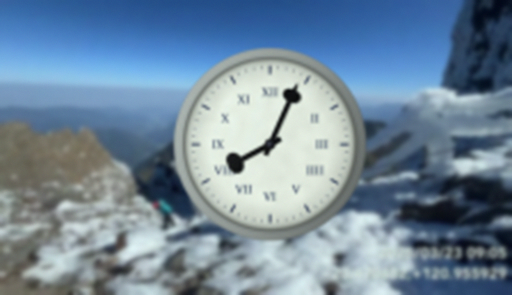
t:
**8:04**
